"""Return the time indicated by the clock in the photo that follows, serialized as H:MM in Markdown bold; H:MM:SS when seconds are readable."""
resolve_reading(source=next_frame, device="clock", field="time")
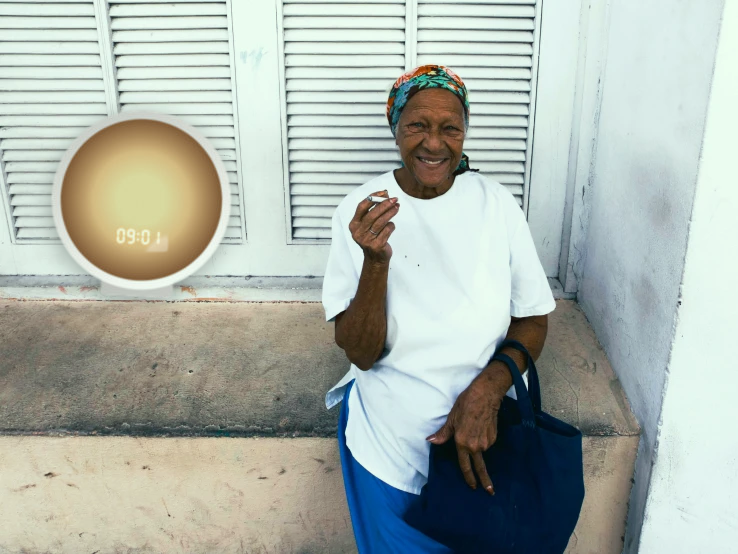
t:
**9:01**
